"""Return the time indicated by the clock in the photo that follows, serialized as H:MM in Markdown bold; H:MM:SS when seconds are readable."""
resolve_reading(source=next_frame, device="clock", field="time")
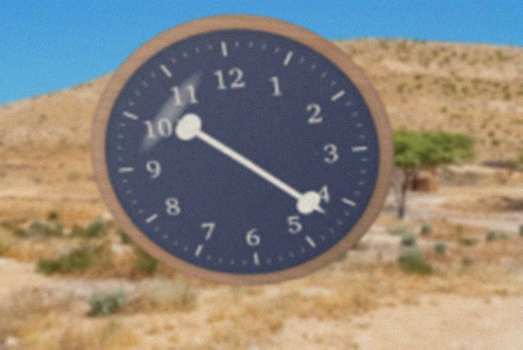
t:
**10:22**
